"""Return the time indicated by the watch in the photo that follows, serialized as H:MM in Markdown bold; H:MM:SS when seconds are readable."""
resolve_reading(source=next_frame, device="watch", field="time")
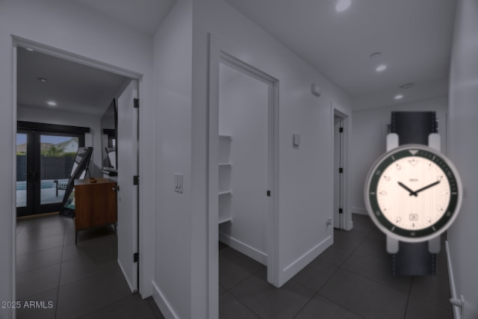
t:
**10:11**
